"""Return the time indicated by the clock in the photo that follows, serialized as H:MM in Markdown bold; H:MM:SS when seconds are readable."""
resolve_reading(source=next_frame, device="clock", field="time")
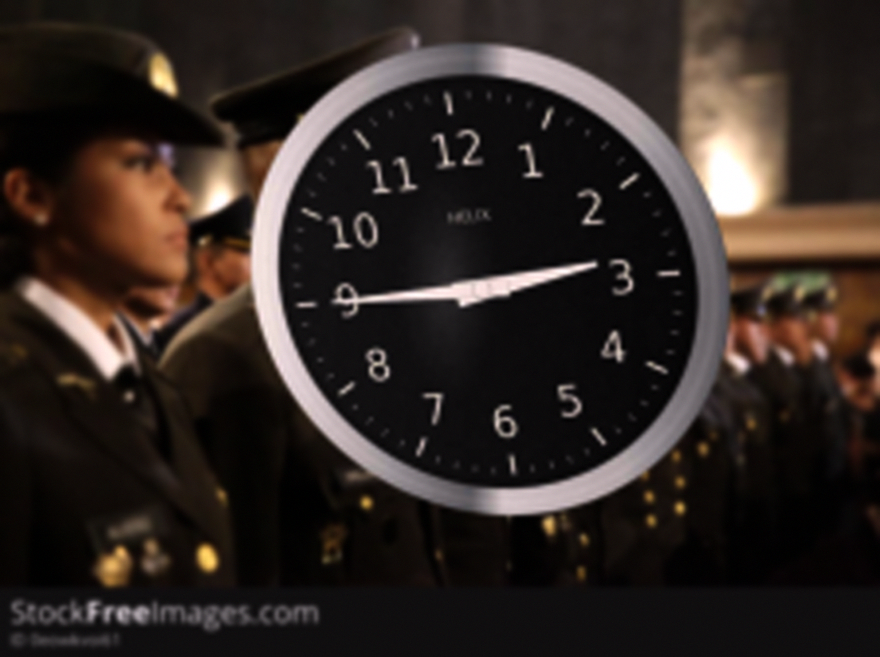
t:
**2:45**
